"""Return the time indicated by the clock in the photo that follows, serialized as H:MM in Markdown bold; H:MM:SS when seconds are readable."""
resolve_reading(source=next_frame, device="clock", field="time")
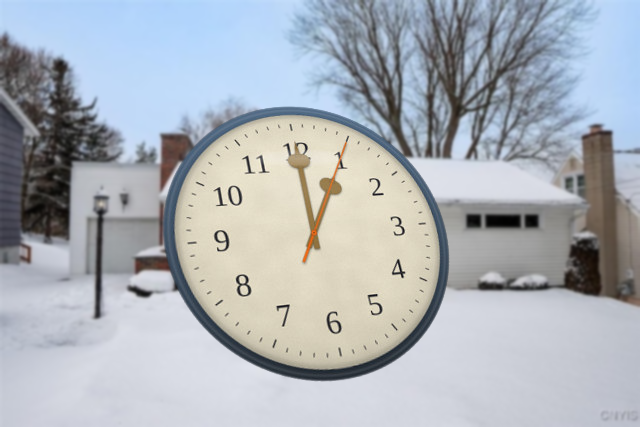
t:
**1:00:05**
